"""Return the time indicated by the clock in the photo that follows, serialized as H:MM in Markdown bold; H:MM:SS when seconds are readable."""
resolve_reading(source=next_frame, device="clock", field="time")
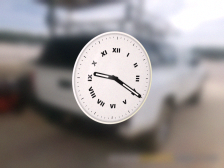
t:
**9:20**
